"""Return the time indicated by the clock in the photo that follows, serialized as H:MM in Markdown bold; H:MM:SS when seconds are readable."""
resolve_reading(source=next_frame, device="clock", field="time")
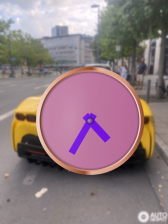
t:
**4:35**
